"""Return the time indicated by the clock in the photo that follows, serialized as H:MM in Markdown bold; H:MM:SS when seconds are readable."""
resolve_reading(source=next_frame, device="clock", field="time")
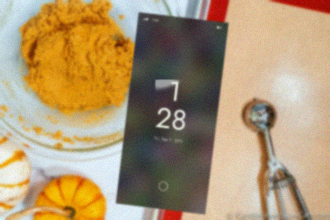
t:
**1:28**
